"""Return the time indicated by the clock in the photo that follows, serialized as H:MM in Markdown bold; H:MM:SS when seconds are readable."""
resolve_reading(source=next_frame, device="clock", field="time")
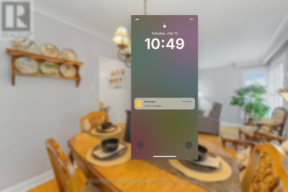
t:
**10:49**
